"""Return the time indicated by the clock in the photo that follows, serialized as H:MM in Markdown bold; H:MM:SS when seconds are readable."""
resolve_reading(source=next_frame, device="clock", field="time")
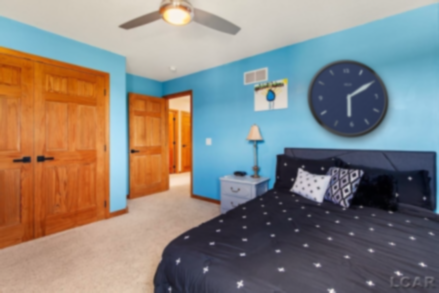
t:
**6:10**
